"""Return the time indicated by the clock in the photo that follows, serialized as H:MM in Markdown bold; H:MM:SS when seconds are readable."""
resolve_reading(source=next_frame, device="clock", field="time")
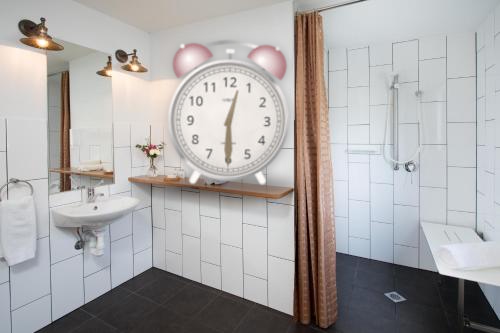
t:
**12:30**
